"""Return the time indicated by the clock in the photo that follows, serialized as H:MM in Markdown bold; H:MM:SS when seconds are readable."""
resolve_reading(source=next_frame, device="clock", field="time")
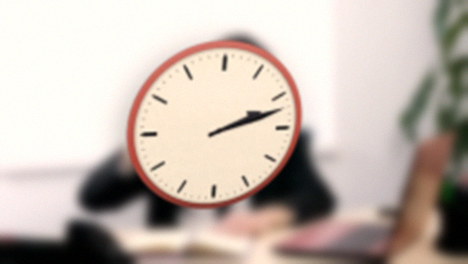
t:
**2:12**
